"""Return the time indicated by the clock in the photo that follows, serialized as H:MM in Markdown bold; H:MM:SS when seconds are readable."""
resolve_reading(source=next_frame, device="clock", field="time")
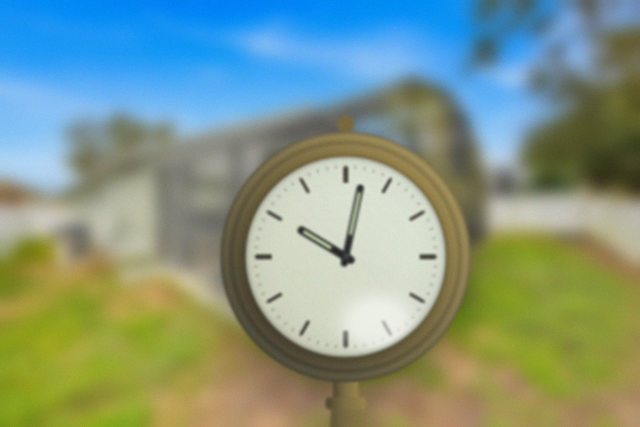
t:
**10:02**
